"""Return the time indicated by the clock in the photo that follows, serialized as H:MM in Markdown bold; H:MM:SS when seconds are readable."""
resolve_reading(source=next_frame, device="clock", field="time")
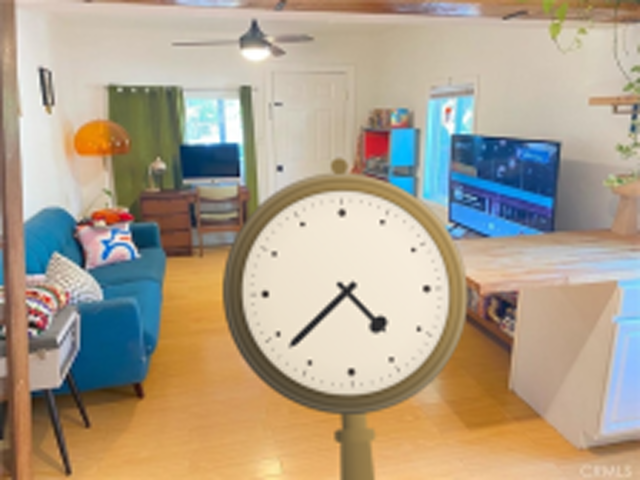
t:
**4:38**
